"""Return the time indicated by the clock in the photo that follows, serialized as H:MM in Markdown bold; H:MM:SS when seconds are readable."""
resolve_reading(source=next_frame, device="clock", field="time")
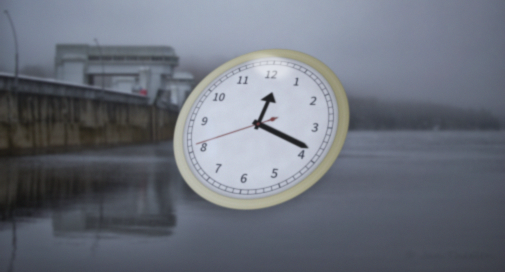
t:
**12:18:41**
